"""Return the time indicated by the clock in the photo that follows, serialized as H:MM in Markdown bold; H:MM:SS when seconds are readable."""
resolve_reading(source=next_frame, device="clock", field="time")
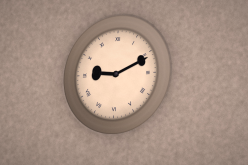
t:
**9:11**
